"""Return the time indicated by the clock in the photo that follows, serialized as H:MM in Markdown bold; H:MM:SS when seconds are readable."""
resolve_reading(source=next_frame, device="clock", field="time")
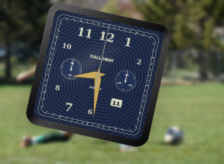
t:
**8:29**
